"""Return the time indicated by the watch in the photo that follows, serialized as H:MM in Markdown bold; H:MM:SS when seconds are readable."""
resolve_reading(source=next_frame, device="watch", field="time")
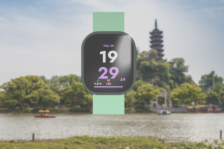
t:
**19:29**
